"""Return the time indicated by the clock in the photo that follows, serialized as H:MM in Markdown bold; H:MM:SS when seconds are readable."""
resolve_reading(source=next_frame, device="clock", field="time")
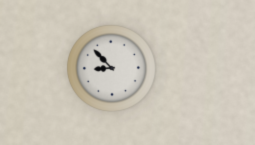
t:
**8:53**
